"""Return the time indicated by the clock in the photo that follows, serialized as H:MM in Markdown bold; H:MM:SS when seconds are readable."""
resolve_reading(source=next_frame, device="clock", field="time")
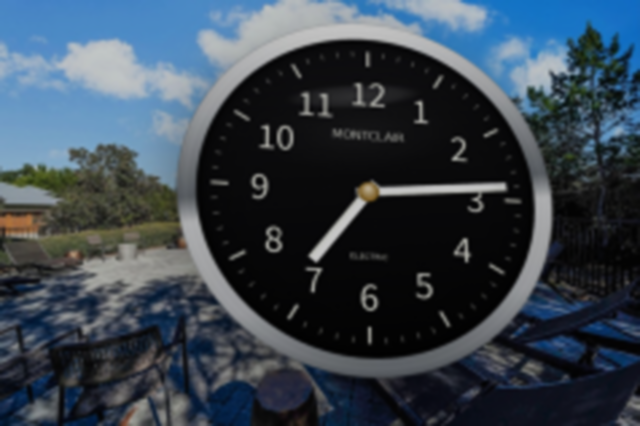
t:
**7:14**
